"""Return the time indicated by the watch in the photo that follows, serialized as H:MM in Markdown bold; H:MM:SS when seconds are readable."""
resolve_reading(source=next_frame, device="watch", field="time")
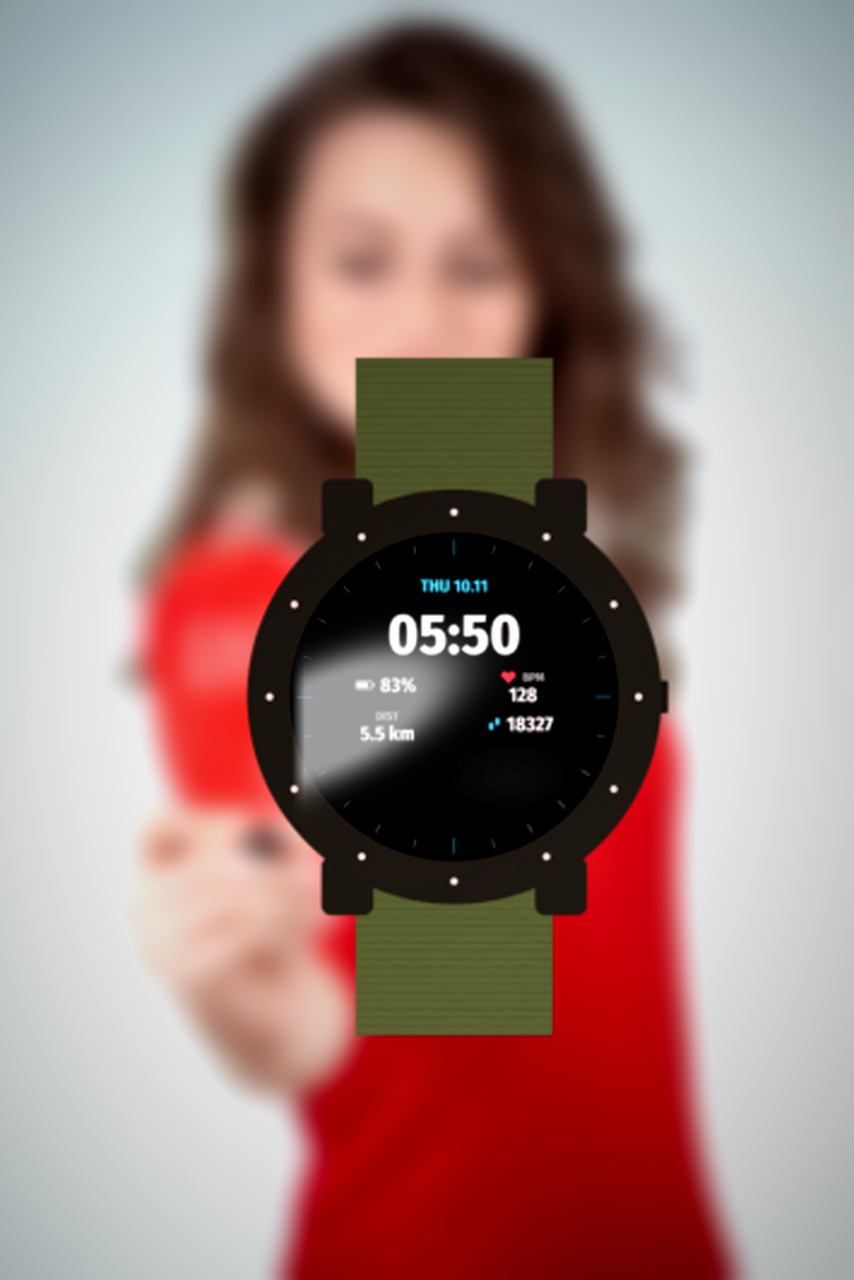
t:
**5:50**
